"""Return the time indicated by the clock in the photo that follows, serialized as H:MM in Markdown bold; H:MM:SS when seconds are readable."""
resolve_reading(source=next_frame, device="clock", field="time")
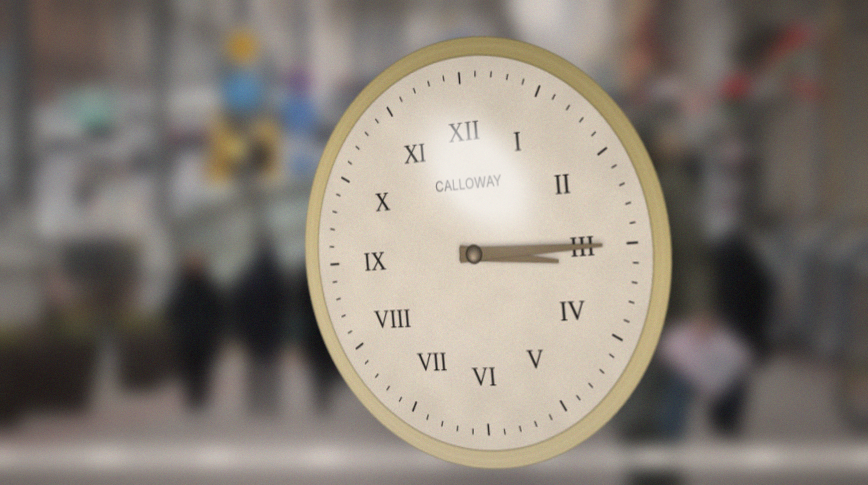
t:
**3:15**
